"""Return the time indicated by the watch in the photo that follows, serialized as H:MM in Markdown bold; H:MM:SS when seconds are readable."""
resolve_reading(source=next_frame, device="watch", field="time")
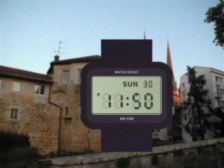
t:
**11:50**
